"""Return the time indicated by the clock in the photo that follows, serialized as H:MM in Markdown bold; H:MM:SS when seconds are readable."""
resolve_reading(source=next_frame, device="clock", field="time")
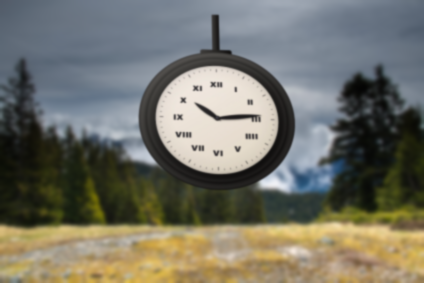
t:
**10:14**
